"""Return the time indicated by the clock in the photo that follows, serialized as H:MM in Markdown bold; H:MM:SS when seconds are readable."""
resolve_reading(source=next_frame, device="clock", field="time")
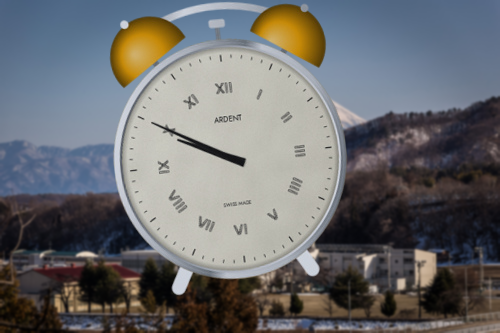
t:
**9:50**
